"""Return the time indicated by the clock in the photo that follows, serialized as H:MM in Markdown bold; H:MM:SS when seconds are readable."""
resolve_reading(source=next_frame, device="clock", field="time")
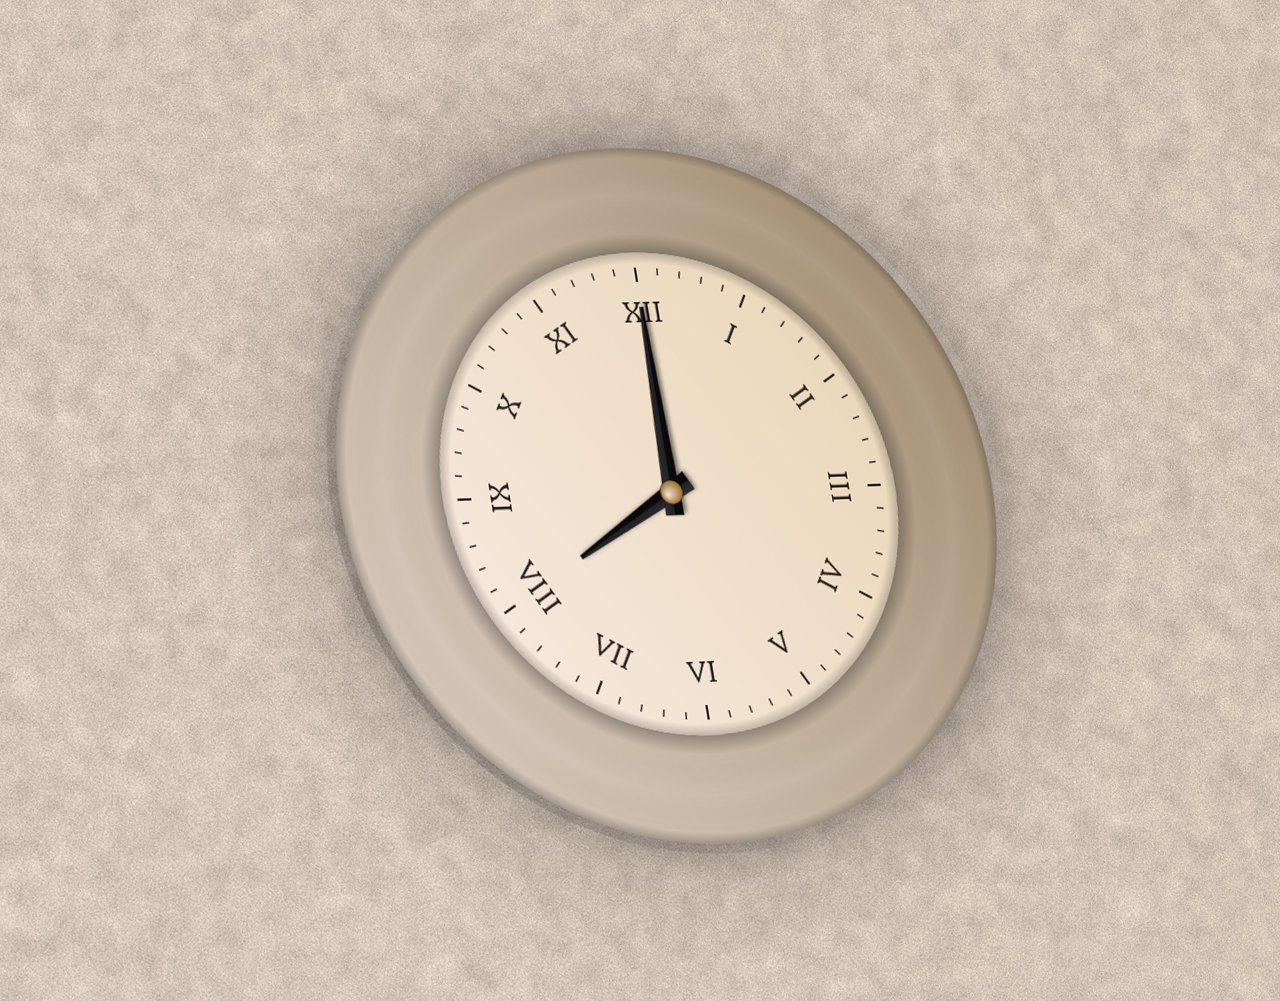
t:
**8:00**
